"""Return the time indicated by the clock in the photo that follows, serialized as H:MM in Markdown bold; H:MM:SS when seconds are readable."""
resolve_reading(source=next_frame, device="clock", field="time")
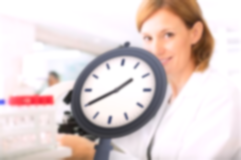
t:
**1:40**
